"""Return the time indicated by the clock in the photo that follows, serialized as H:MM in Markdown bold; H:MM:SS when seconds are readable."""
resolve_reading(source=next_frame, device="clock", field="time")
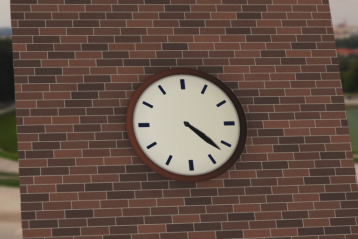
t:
**4:22**
